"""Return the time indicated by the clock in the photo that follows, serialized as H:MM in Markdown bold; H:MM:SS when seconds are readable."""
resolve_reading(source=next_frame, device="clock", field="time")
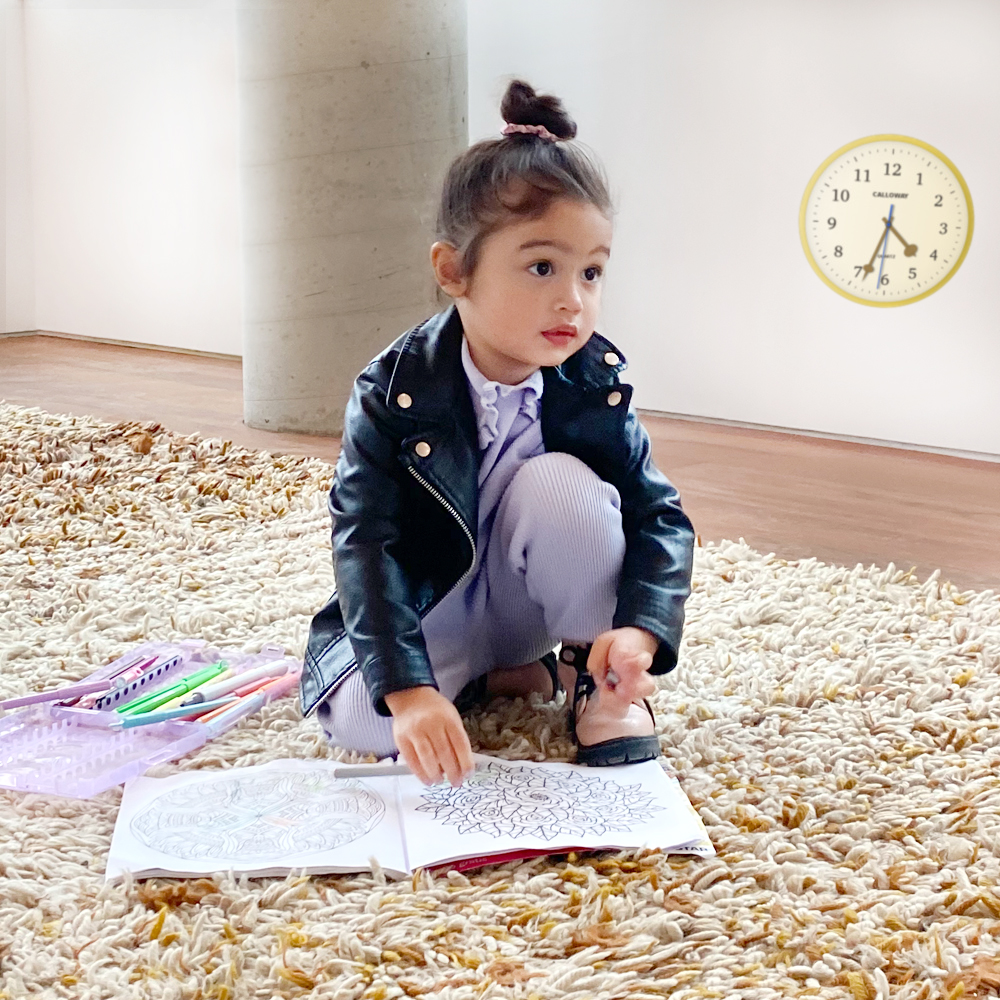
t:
**4:33:31**
